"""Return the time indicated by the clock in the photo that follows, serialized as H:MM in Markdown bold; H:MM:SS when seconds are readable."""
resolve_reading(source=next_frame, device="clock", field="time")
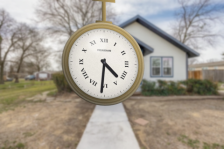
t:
**4:31**
